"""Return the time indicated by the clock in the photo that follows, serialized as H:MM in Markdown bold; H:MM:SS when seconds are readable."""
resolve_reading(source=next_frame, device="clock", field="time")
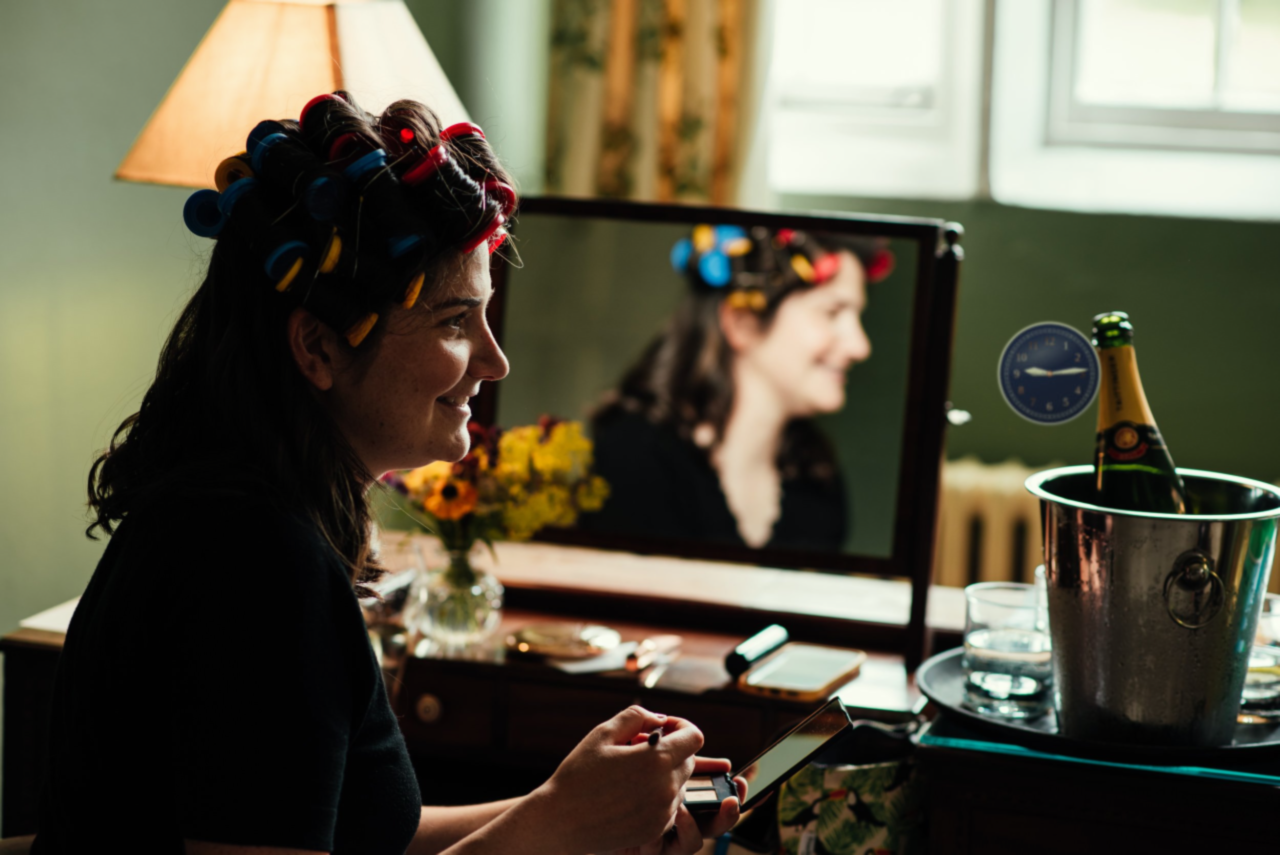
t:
**9:14**
